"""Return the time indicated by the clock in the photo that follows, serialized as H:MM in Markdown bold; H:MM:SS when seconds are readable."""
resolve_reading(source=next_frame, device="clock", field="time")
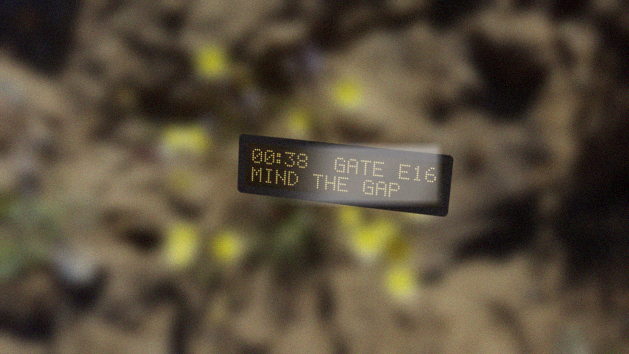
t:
**0:38**
